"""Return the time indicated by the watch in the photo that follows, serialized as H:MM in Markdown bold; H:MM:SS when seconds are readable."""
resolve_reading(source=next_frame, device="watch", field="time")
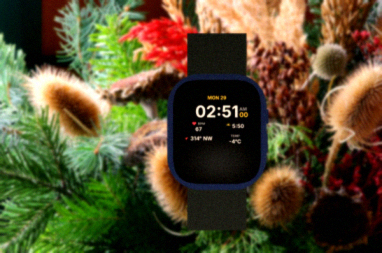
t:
**2:51**
